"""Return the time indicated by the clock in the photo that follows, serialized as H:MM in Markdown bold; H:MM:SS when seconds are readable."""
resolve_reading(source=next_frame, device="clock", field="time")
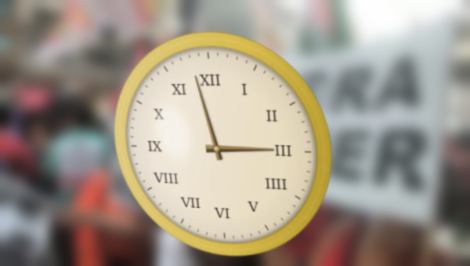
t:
**2:58**
